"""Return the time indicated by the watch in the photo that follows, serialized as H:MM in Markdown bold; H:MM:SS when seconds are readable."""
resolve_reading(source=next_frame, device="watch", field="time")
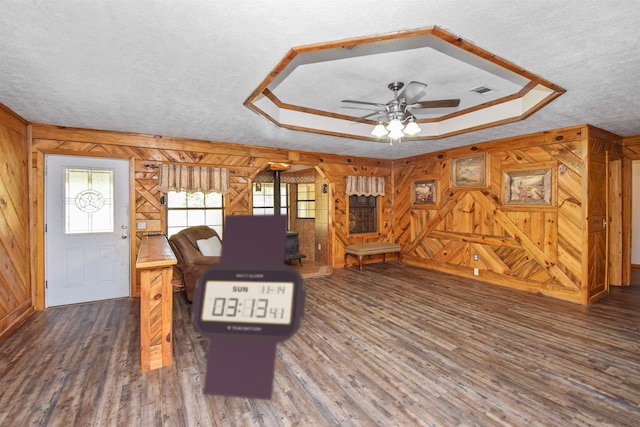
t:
**3:13:41**
